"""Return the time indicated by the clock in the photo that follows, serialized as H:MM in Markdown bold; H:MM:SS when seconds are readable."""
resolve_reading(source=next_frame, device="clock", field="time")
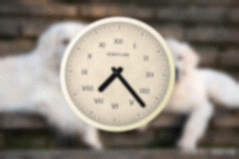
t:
**7:23**
